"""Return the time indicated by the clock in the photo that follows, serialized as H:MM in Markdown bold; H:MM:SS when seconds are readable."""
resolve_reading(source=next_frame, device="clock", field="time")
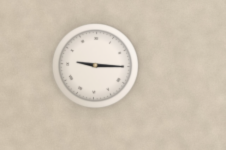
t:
**9:15**
